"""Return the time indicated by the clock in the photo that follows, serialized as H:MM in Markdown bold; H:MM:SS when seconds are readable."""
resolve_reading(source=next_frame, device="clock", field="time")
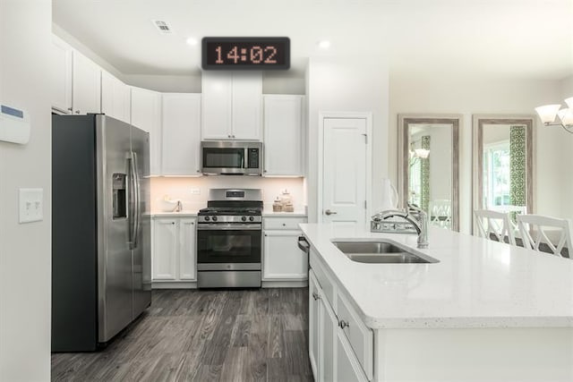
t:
**14:02**
